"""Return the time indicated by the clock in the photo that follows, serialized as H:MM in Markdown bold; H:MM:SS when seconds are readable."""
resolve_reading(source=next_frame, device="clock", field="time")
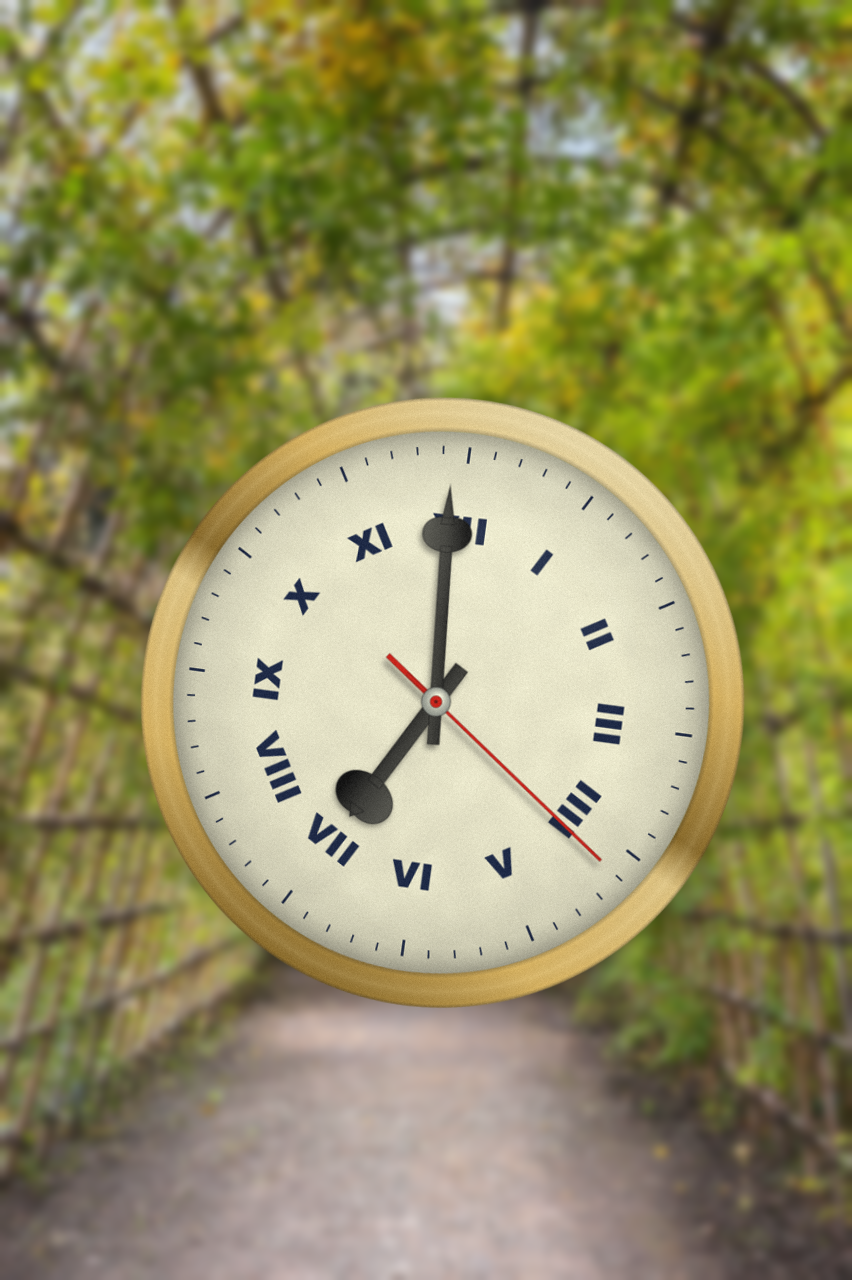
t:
**6:59:21**
